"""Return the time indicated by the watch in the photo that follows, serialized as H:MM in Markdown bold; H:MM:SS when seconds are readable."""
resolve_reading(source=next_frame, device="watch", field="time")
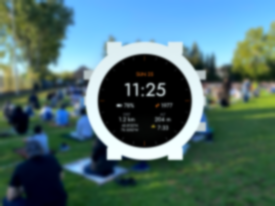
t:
**11:25**
